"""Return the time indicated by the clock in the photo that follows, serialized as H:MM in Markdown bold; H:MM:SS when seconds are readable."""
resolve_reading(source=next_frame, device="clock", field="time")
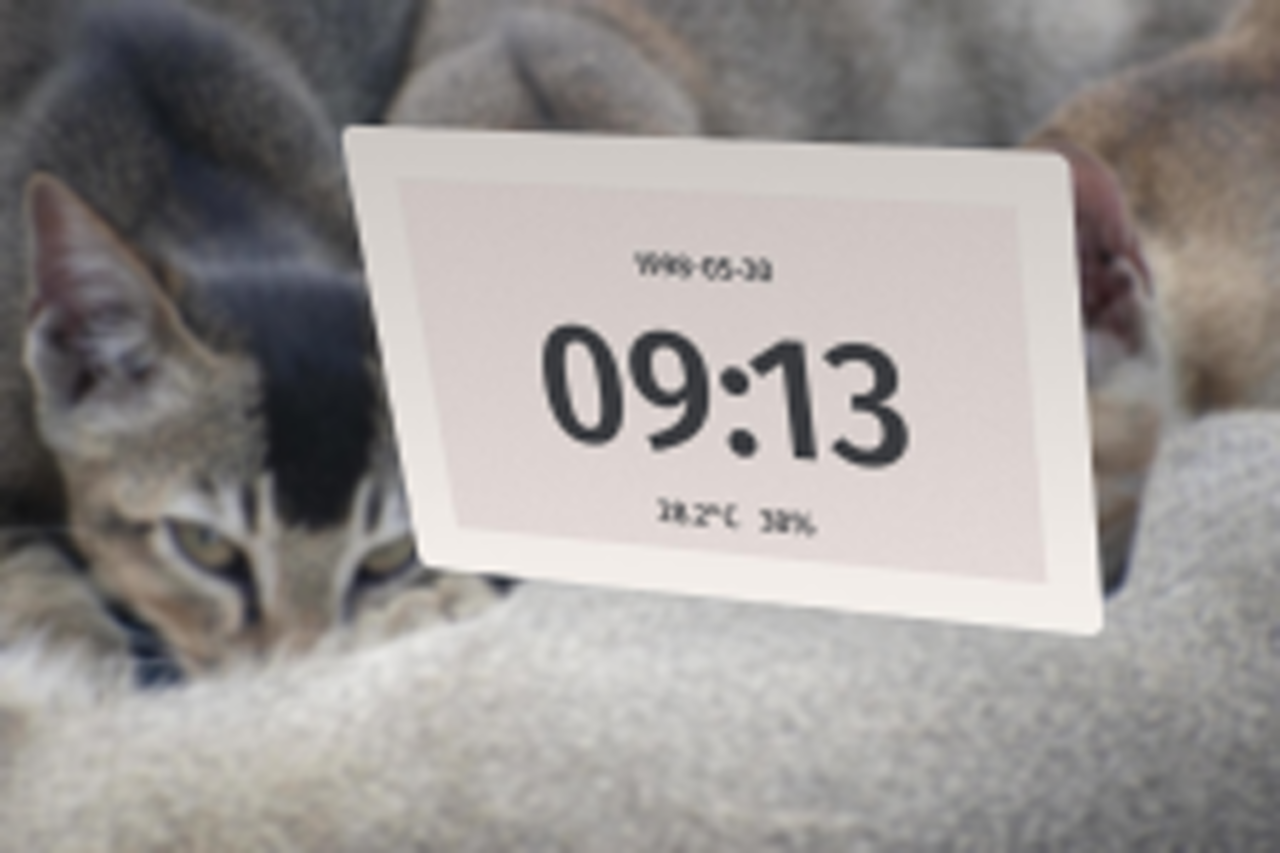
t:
**9:13**
